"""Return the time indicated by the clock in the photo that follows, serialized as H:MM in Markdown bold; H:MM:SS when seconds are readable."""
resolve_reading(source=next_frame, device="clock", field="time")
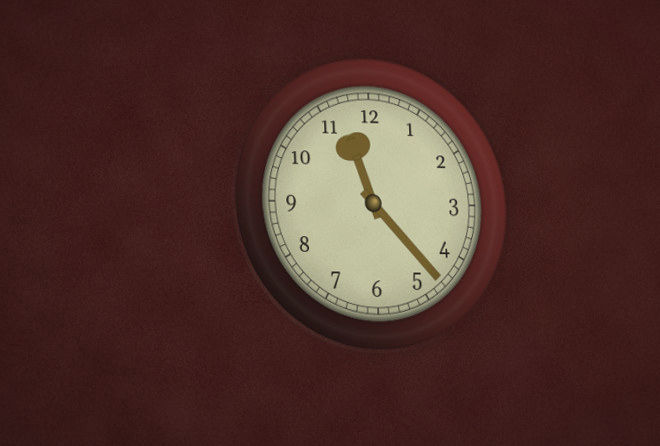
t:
**11:23**
